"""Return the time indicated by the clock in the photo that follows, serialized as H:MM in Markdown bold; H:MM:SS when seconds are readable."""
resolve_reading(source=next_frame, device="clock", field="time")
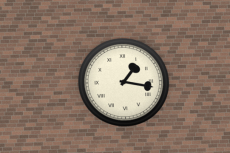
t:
**1:17**
